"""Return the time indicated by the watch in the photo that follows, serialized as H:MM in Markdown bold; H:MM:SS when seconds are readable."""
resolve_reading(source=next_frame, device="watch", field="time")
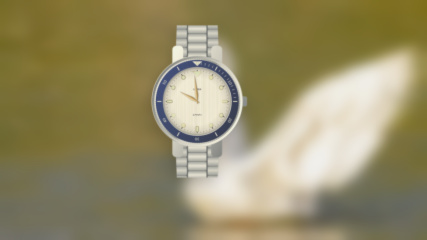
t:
**9:59**
